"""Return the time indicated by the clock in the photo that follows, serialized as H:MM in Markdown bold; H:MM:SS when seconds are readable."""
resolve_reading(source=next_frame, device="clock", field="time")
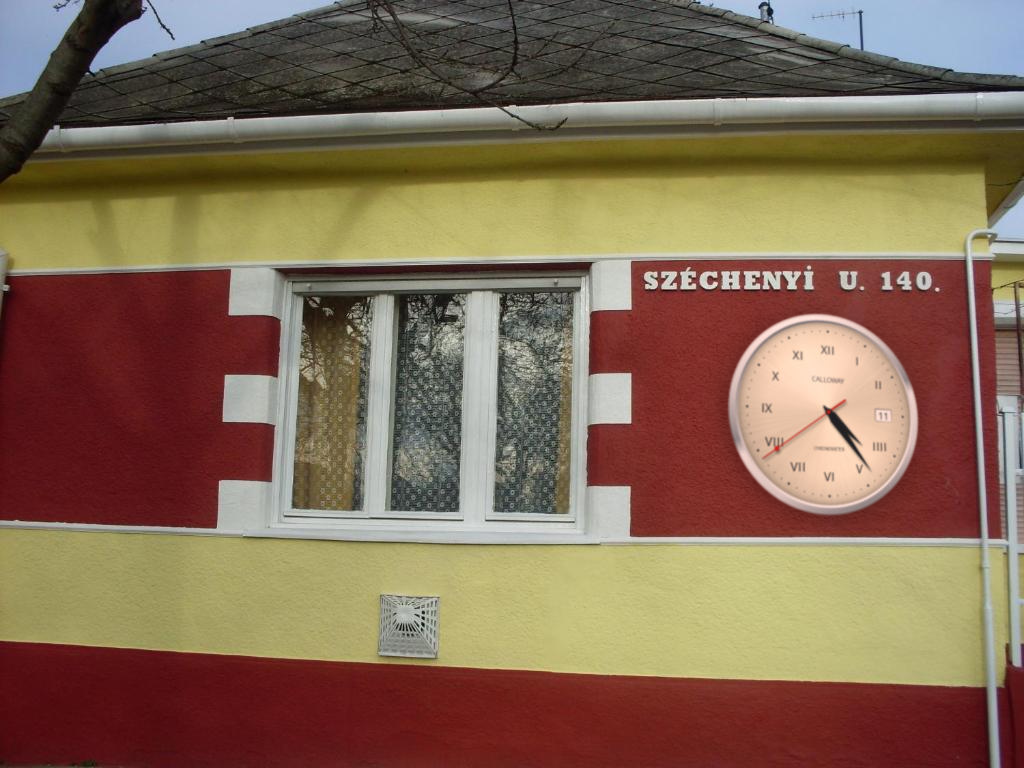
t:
**4:23:39**
